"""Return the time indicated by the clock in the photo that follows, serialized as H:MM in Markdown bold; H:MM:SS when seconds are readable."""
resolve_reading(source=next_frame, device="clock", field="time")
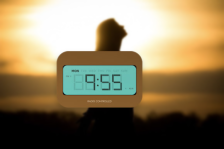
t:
**9:55**
